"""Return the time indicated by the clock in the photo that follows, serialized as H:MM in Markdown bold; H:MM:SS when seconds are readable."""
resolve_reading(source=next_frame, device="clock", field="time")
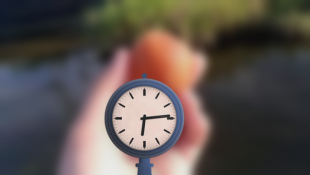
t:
**6:14**
